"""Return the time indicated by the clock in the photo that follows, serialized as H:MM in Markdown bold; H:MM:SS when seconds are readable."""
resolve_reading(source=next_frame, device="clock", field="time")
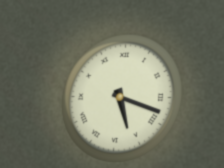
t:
**5:18**
